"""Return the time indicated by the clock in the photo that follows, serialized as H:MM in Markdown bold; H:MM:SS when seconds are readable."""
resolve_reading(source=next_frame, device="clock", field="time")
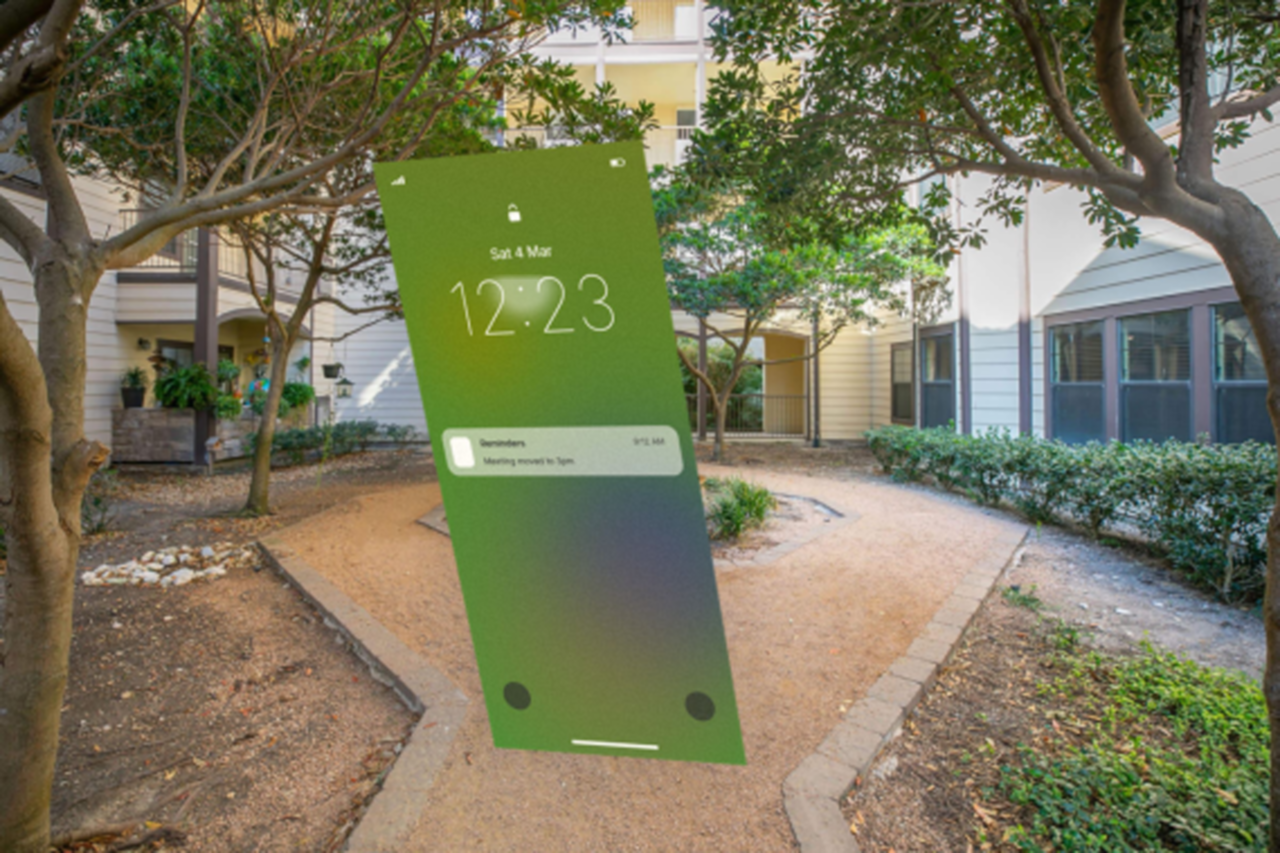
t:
**12:23**
